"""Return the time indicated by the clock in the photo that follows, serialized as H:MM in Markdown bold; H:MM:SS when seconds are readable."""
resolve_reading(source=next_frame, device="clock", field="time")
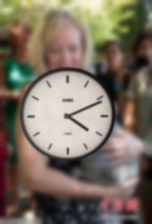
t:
**4:11**
